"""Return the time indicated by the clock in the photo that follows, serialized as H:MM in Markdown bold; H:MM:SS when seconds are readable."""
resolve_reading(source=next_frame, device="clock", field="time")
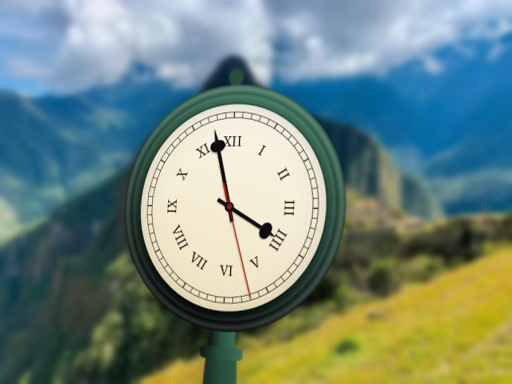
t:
**3:57:27**
